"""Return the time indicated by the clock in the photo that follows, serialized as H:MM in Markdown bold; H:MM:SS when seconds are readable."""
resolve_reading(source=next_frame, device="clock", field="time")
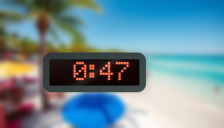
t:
**0:47**
